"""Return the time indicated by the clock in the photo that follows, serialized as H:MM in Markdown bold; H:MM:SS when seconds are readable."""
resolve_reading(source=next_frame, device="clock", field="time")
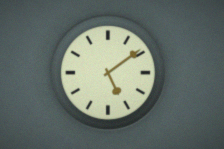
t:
**5:09**
